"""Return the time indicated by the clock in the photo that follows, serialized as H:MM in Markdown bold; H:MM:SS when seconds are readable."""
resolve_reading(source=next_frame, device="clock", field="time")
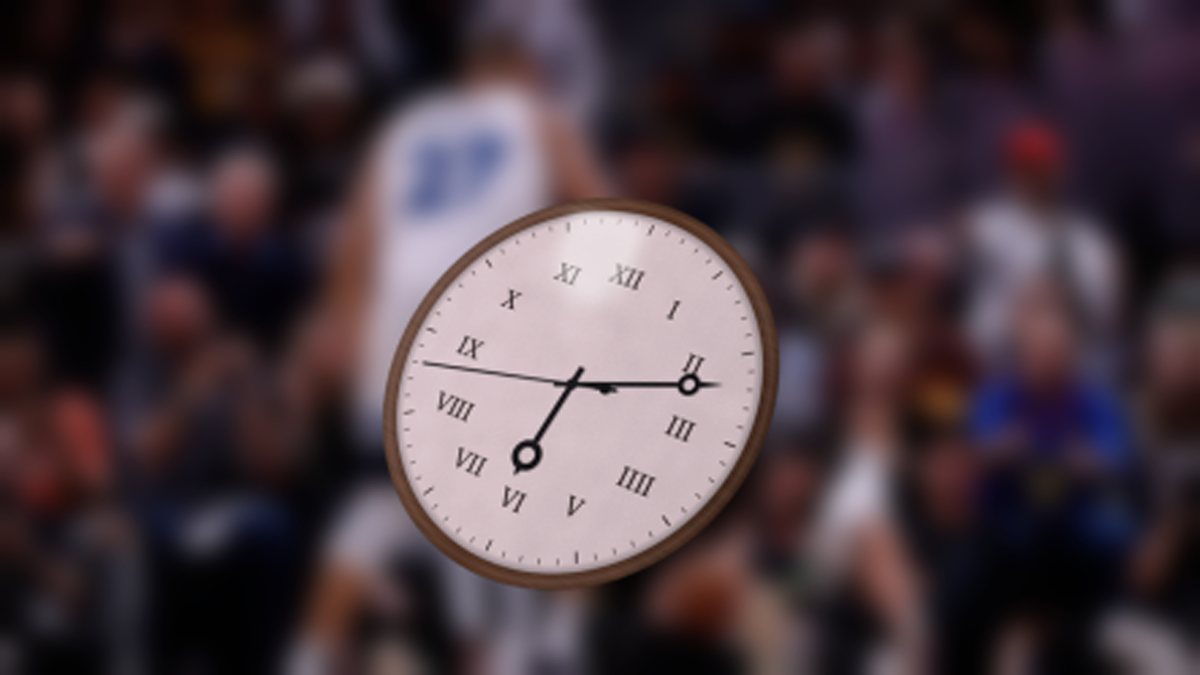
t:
**6:11:43**
